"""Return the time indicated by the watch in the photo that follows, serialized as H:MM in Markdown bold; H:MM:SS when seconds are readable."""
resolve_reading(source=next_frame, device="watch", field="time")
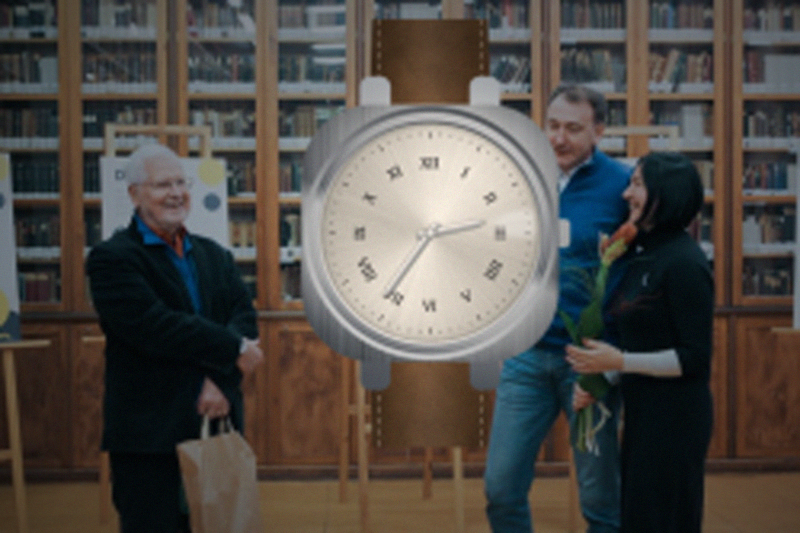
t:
**2:36**
